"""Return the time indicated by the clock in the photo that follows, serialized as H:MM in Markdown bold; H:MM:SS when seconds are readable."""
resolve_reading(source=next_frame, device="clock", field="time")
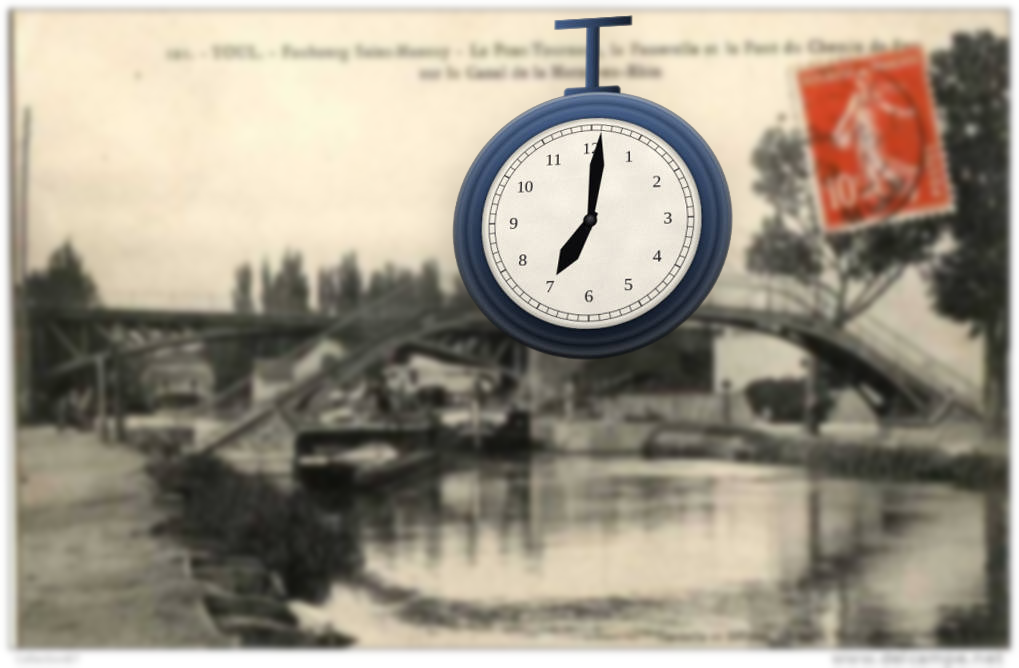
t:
**7:01**
